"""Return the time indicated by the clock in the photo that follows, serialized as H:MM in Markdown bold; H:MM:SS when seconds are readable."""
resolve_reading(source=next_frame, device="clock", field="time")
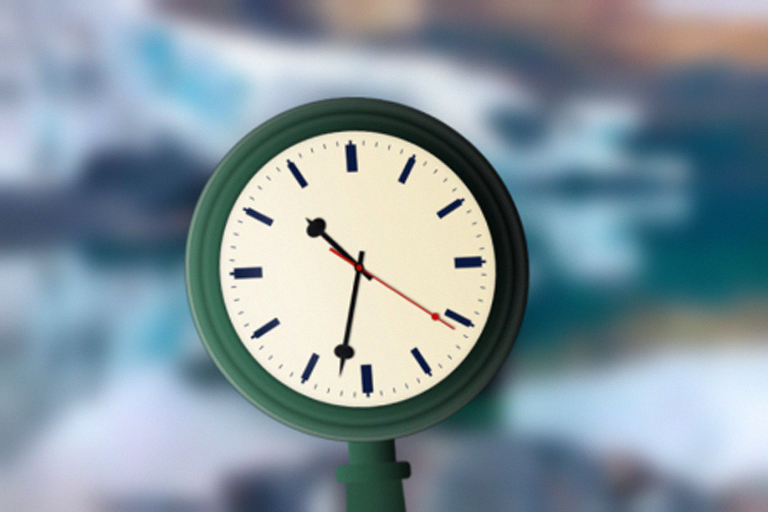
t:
**10:32:21**
